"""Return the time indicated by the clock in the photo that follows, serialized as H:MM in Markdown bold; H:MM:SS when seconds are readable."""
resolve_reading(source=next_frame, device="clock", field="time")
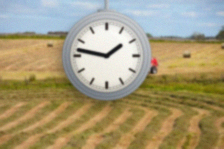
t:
**1:47**
